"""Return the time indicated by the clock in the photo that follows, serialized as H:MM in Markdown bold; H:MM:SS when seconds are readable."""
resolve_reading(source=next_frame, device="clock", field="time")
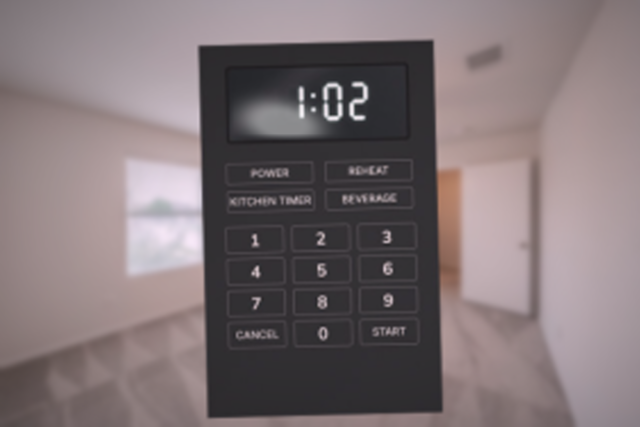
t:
**1:02**
